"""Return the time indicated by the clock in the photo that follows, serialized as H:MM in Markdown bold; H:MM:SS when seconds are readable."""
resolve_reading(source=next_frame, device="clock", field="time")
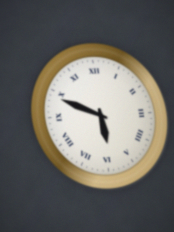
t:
**5:49**
